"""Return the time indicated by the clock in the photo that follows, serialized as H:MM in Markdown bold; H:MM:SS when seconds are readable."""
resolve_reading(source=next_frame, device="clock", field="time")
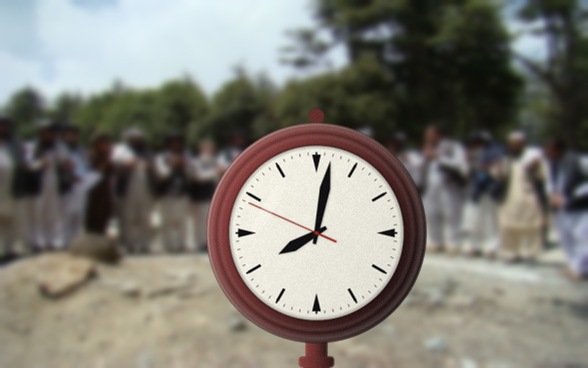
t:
**8:01:49**
